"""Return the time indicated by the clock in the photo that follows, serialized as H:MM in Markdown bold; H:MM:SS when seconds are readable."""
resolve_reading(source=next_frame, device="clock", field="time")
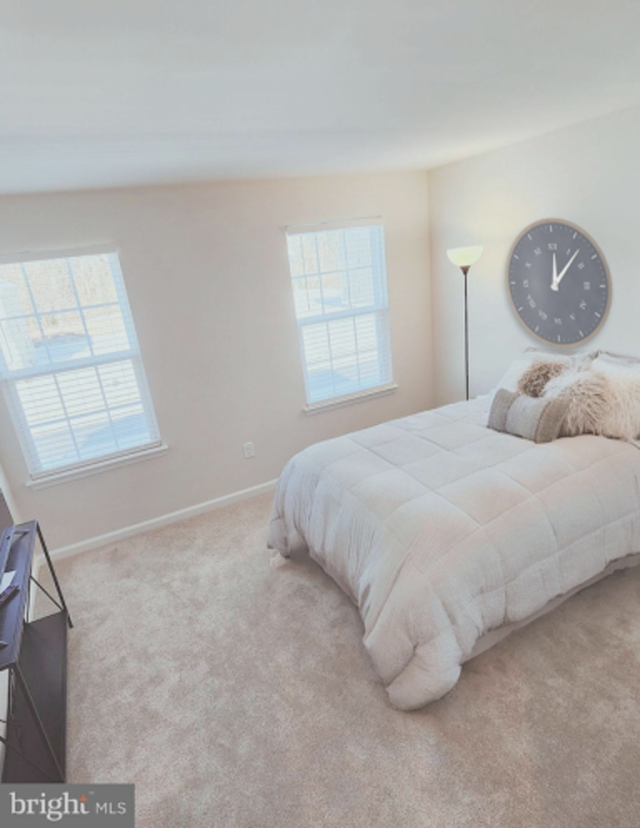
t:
**12:07**
